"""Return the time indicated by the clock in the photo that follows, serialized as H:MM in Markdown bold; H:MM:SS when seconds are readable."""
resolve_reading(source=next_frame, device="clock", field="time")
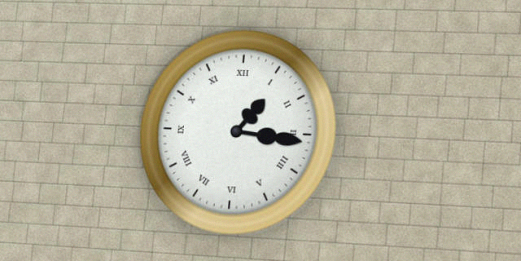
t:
**1:16**
